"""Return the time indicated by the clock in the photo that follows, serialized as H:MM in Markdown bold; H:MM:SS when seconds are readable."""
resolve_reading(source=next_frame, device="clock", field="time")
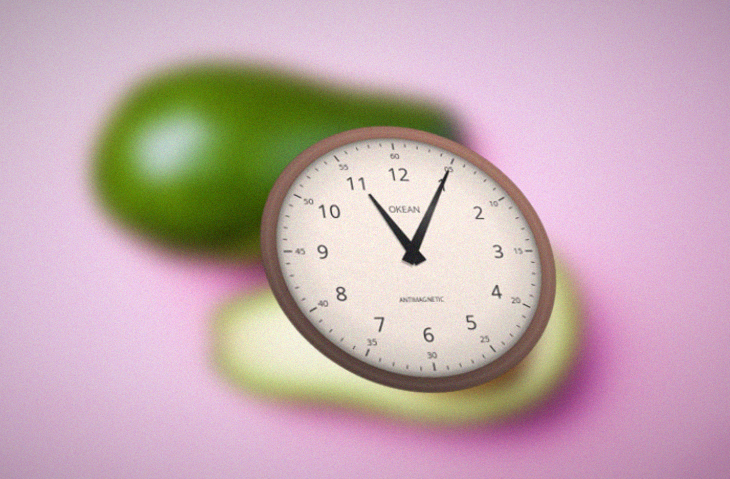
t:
**11:05**
